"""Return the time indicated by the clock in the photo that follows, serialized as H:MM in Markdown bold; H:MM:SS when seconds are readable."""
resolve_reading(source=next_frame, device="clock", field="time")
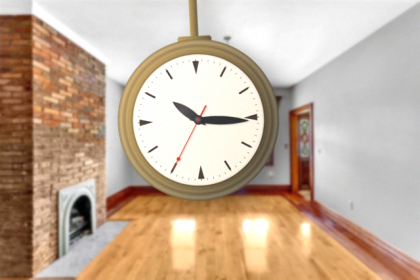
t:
**10:15:35**
